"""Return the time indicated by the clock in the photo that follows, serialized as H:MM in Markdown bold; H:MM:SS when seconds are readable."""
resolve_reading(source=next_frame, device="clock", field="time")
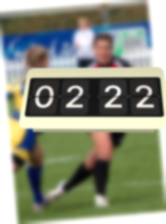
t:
**2:22**
